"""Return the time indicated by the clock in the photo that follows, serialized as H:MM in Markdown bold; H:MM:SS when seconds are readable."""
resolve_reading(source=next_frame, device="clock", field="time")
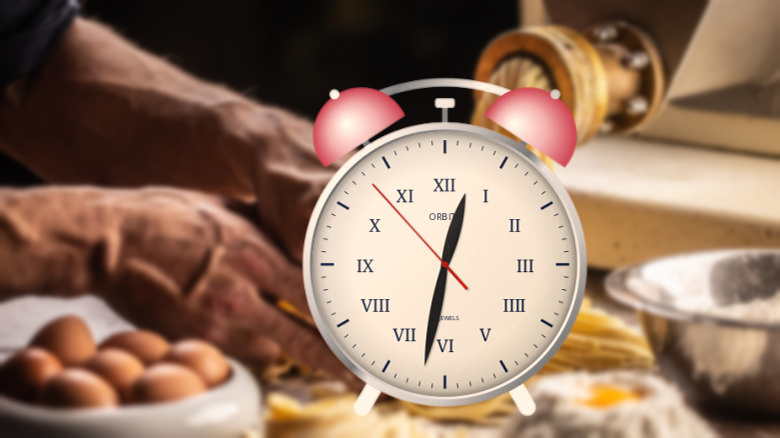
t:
**12:31:53**
